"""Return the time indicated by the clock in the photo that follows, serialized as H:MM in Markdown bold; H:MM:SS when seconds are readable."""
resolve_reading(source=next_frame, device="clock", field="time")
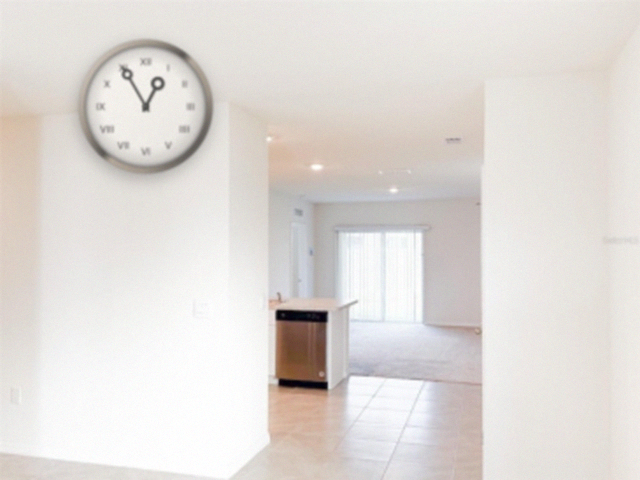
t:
**12:55**
